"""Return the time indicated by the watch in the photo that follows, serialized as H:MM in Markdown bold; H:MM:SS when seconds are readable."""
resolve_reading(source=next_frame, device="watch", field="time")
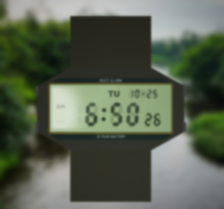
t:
**6:50:26**
